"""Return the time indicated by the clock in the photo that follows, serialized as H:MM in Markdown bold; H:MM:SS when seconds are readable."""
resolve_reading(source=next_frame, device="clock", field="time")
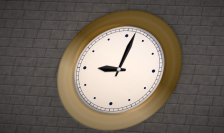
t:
**9:02**
